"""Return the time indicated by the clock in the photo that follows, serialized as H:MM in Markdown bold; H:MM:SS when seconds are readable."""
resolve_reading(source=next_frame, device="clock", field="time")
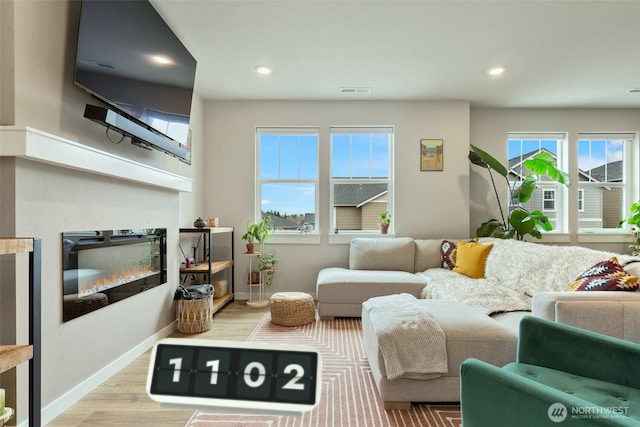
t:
**11:02**
